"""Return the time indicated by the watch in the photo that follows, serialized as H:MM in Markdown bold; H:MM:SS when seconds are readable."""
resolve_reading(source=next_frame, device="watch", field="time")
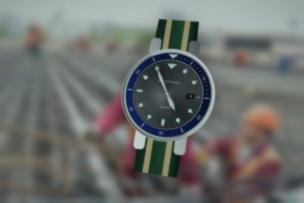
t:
**4:55**
